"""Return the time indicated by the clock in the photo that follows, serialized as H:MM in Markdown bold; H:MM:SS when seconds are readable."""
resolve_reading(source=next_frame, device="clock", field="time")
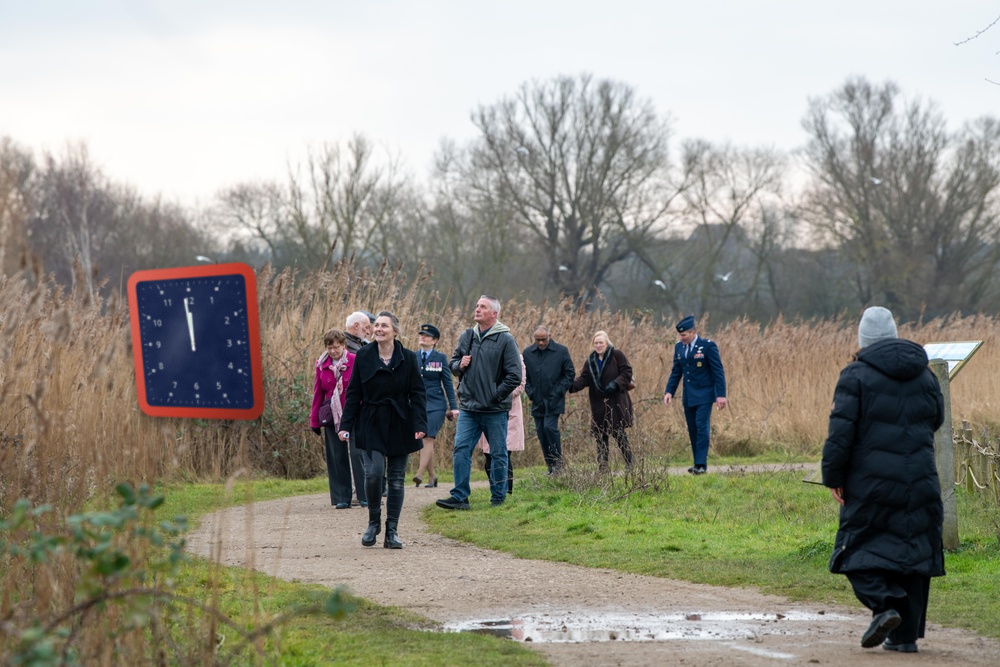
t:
**11:59**
